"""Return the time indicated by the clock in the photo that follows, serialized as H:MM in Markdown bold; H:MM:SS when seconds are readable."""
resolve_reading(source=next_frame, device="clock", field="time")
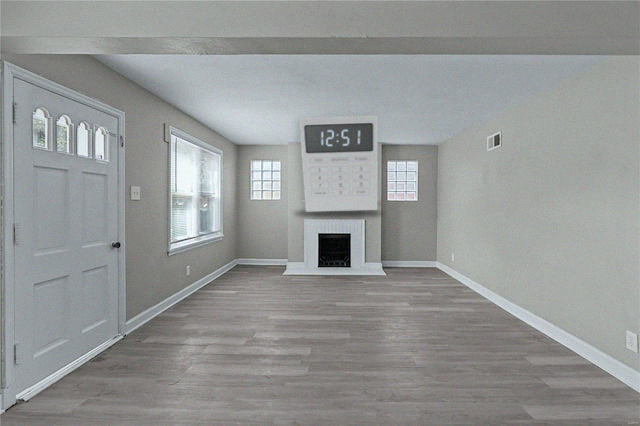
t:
**12:51**
